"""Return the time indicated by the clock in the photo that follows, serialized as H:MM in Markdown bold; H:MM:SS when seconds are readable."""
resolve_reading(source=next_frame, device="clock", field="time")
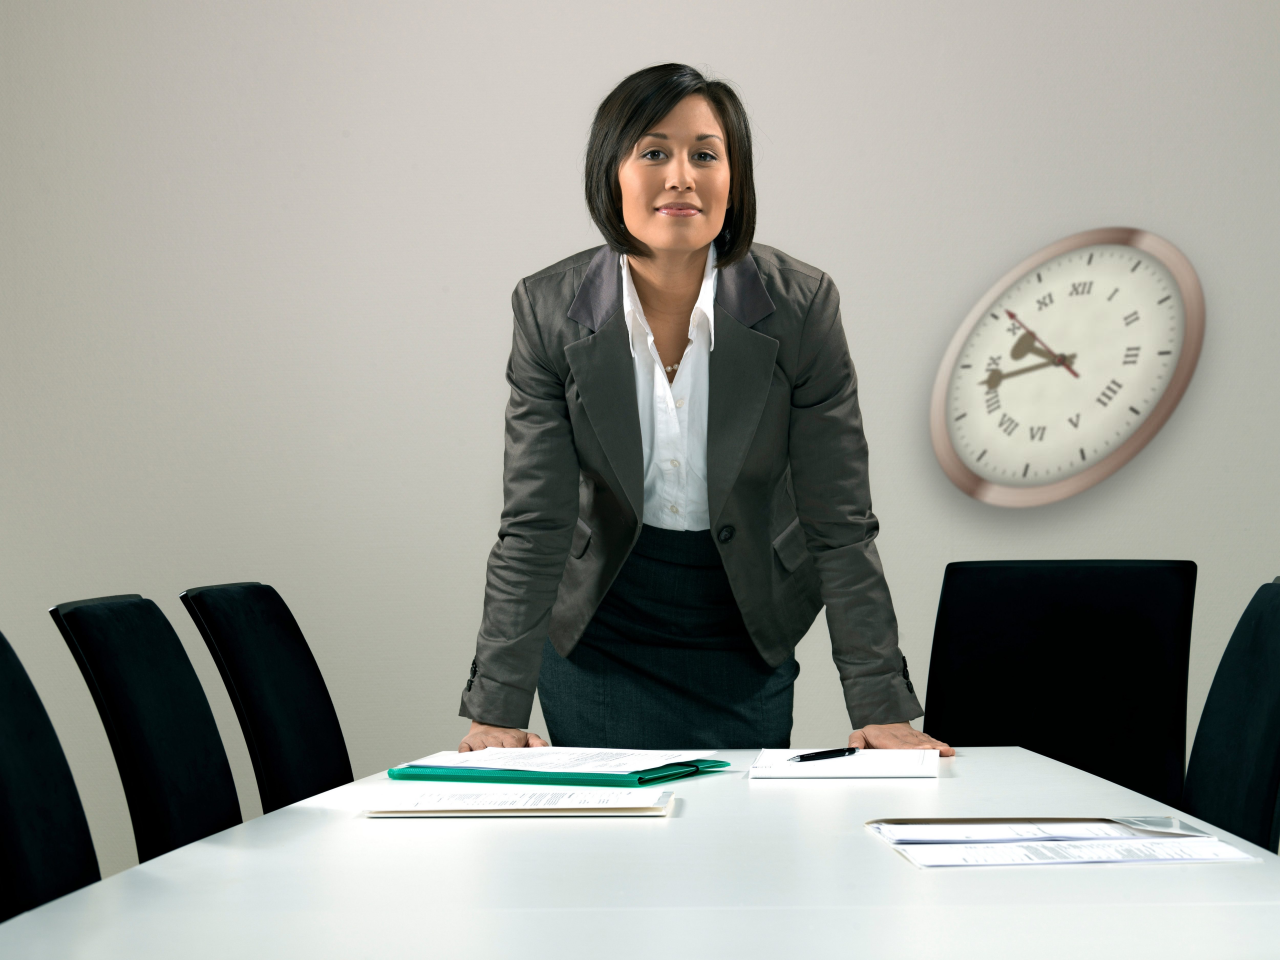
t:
**9:42:51**
